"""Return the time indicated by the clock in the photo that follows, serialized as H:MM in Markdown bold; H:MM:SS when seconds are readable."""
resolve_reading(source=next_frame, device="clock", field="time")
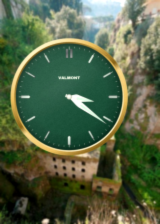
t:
**3:21**
